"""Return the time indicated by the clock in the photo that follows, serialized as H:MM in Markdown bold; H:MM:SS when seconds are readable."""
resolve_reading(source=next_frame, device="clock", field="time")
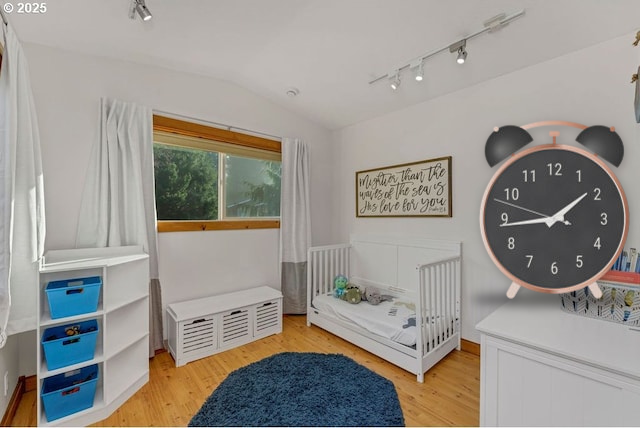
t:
**1:43:48**
